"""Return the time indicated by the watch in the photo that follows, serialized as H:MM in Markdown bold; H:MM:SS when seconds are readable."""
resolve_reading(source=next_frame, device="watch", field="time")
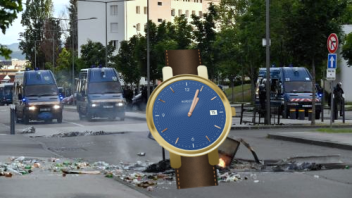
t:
**1:04**
